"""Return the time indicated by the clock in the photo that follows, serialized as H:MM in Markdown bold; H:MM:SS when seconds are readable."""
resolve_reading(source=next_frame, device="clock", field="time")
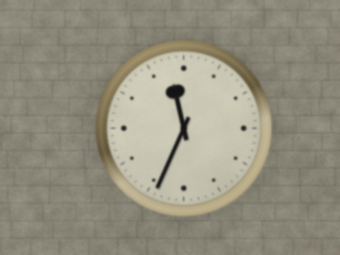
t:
**11:34**
